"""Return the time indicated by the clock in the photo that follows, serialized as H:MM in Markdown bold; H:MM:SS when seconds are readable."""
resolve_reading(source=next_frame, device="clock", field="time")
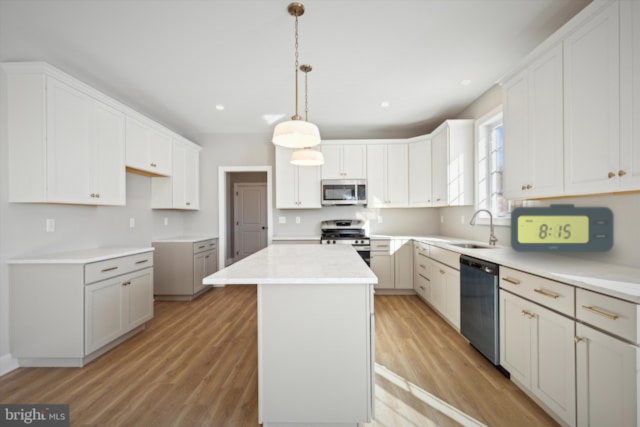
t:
**8:15**
